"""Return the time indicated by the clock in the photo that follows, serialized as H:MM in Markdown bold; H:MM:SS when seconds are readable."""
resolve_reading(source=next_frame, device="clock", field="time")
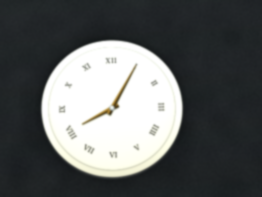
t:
**8:05**
